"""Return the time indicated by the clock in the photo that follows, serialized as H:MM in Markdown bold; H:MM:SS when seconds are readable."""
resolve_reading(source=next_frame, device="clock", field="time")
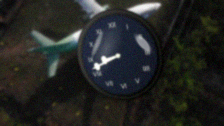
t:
**8:42**
